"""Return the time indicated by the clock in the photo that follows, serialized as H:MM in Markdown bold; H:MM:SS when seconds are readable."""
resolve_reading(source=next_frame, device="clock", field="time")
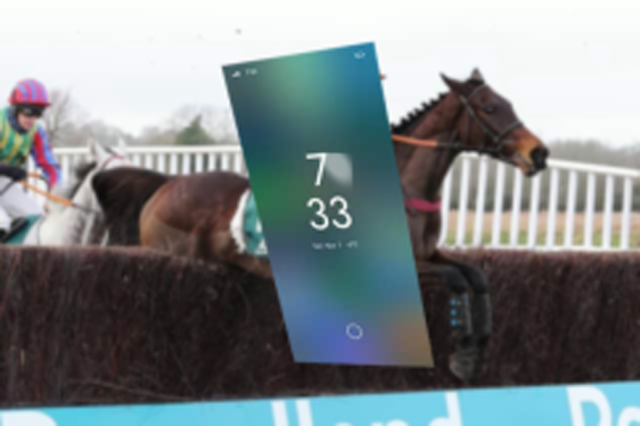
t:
**7:33**
